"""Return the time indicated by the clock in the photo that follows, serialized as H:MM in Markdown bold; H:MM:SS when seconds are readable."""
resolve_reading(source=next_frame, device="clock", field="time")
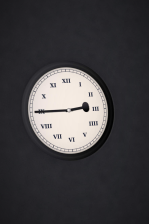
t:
**2:45**
